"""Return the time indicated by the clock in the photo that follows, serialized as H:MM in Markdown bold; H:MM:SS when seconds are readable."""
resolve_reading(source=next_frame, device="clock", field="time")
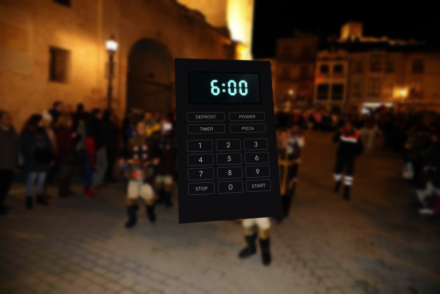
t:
**6:00**
